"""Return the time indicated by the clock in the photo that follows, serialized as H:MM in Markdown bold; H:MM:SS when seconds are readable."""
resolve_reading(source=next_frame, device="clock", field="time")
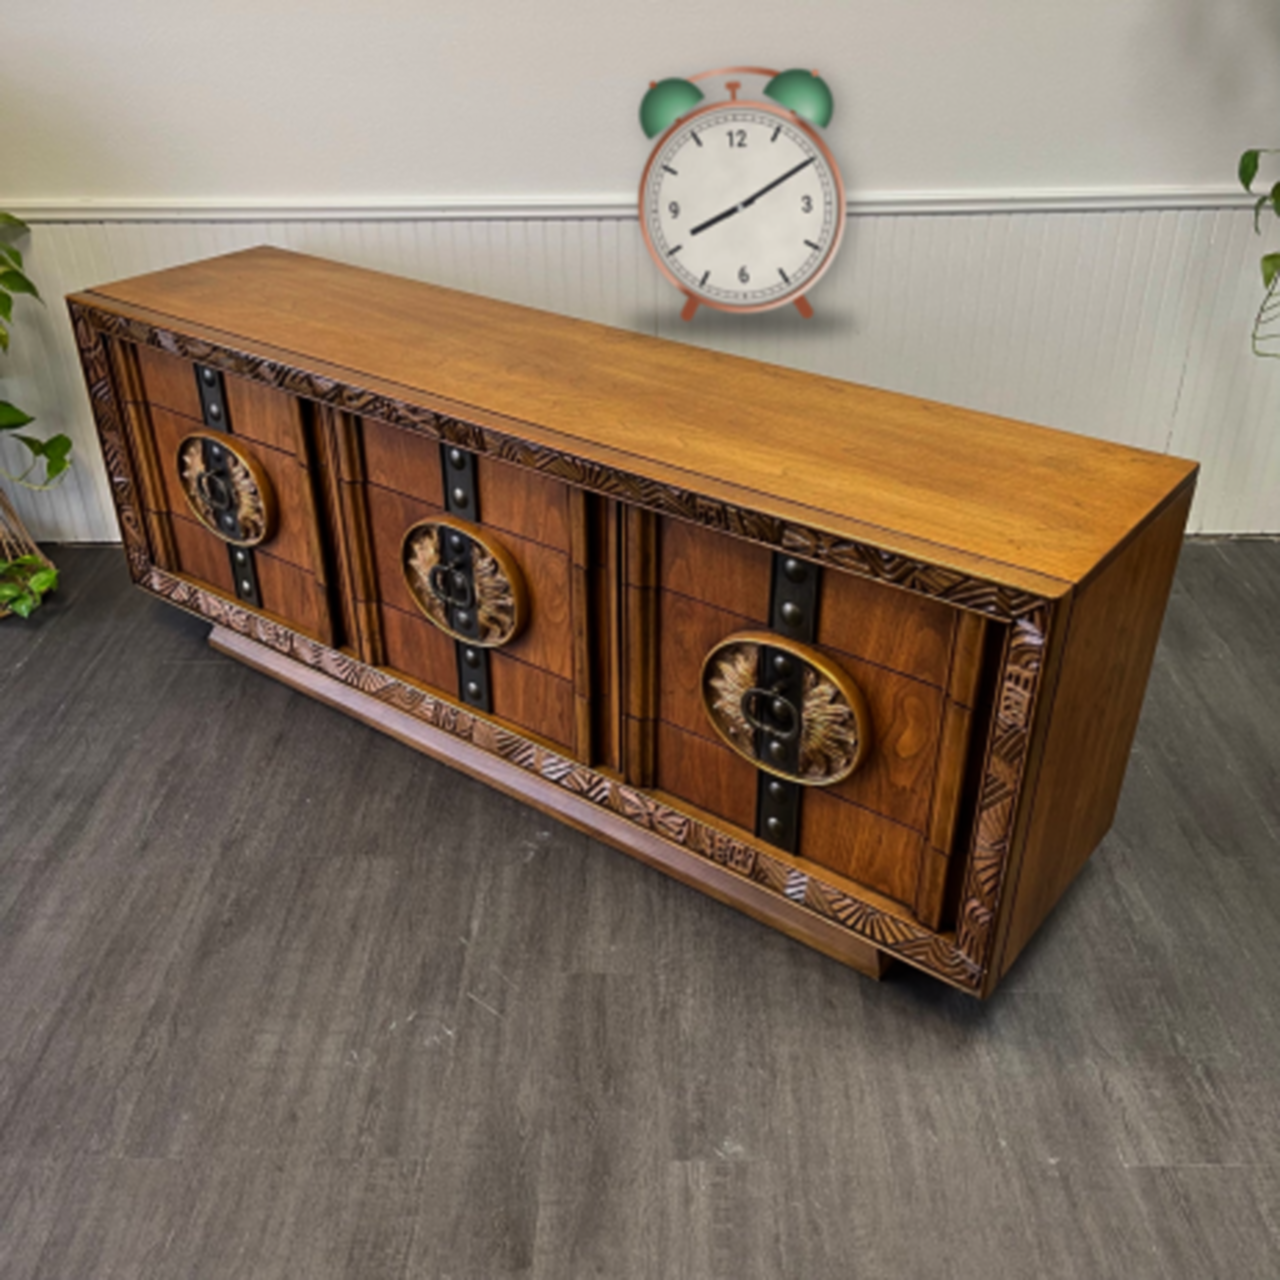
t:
**8:10**
